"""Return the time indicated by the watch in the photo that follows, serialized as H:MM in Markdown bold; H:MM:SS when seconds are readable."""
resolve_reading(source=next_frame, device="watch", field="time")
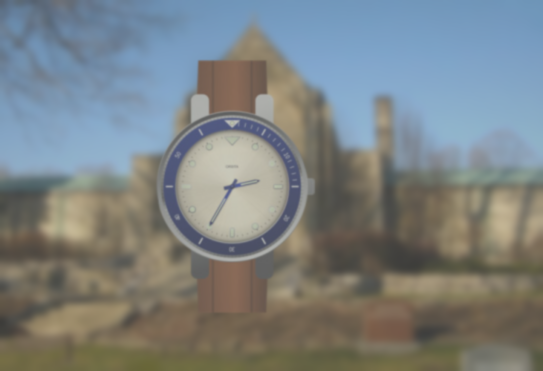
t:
**2:35**
